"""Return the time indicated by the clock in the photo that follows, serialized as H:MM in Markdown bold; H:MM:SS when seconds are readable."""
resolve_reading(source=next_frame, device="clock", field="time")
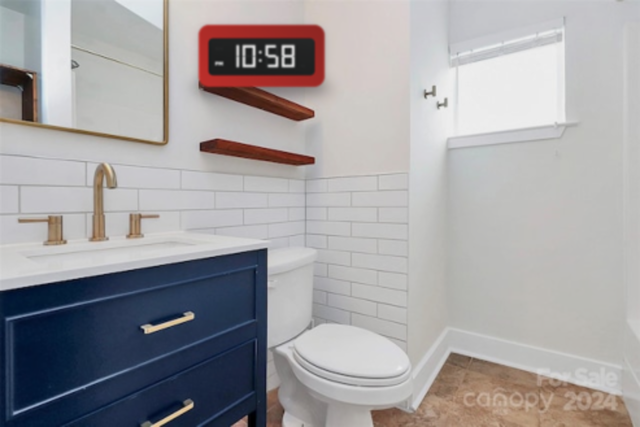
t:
**10:58**
